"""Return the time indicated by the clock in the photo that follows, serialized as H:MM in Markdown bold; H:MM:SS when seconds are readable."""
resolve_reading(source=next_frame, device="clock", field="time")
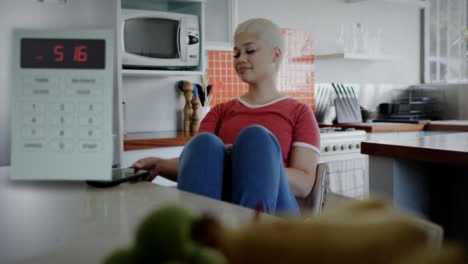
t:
**5:16**
